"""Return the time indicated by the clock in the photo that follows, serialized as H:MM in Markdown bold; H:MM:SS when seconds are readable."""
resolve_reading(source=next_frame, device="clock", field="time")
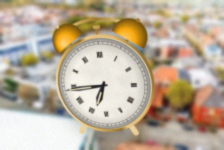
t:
**6:44**
